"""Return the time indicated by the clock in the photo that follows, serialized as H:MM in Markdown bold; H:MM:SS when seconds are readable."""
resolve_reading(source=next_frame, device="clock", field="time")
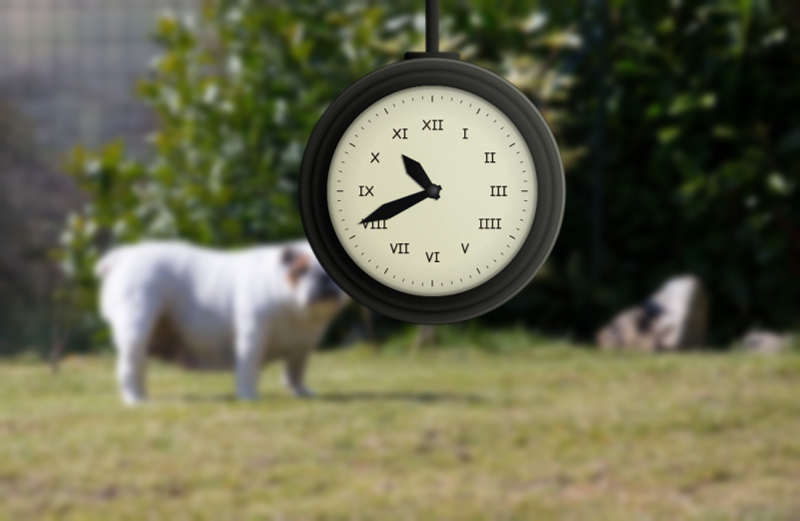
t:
**10:41**
